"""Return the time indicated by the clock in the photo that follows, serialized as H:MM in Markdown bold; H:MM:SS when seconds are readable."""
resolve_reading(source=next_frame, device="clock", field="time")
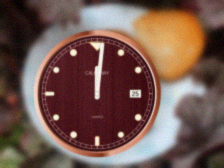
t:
**12:01**
